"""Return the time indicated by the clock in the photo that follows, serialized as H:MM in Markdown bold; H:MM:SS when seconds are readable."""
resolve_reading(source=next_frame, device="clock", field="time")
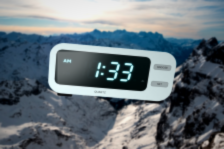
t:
**1:33**
